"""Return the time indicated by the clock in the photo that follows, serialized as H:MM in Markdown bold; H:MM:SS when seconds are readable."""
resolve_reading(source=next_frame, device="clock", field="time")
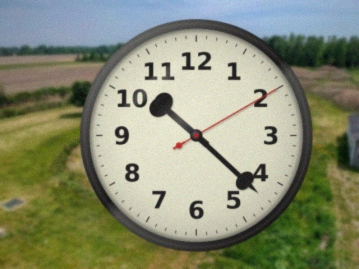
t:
**10:22:10**
